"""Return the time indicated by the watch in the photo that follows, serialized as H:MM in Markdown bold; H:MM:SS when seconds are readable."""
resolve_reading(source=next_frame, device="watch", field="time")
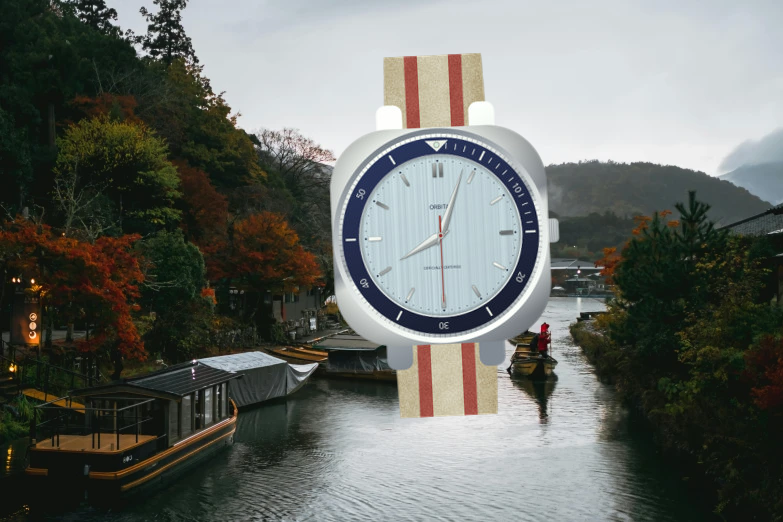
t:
**8:03:30**
